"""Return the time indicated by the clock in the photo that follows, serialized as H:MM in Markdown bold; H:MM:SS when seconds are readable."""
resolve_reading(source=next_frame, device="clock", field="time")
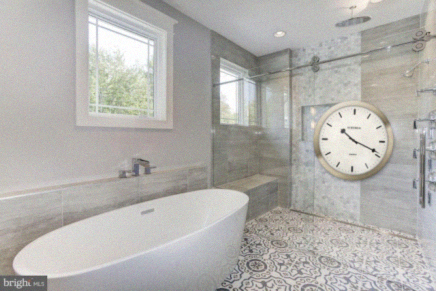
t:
**10:19**
